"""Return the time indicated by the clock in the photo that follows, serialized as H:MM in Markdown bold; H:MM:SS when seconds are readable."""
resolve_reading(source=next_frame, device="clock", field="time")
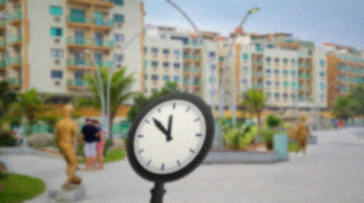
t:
**11:52**
